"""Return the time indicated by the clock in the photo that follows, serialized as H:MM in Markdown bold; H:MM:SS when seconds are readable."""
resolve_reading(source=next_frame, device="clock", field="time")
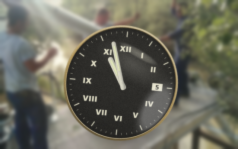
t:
**10:57**
